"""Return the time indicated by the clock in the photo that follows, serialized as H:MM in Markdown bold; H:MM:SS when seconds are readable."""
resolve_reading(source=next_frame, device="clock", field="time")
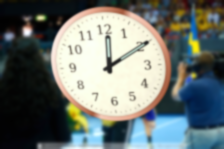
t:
**12:10**
